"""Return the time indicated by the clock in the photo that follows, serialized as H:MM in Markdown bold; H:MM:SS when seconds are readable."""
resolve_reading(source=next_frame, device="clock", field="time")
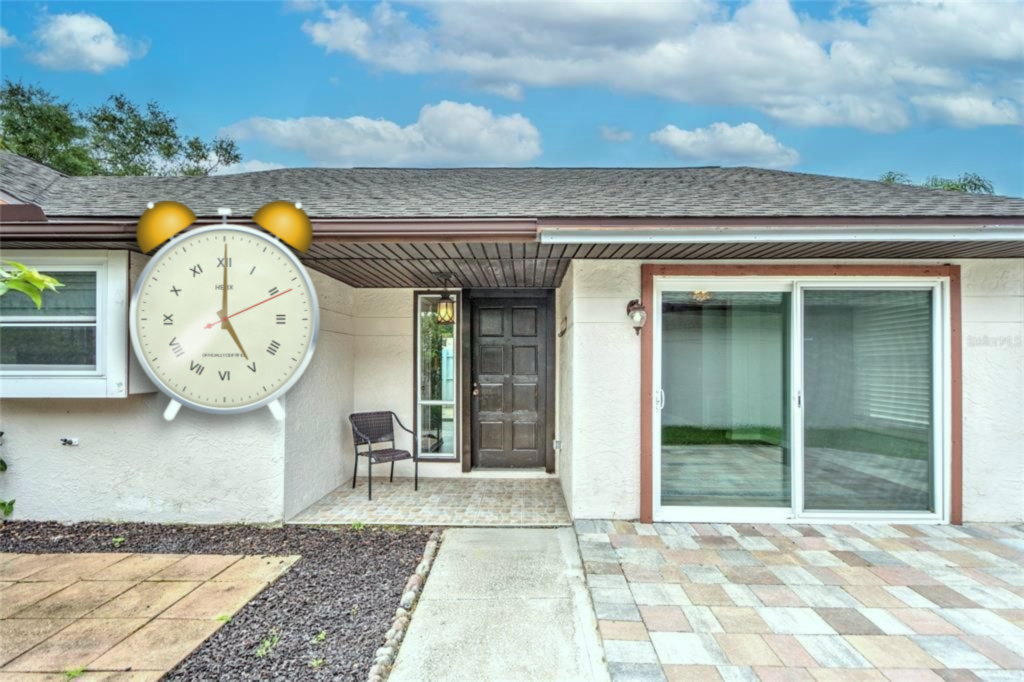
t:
**5:00:11**
